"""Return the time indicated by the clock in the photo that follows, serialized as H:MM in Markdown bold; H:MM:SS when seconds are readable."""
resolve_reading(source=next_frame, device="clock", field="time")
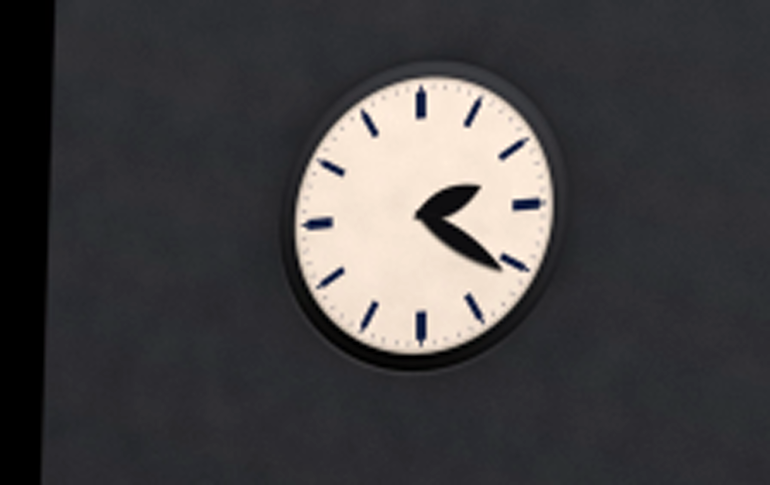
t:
**2:21**
